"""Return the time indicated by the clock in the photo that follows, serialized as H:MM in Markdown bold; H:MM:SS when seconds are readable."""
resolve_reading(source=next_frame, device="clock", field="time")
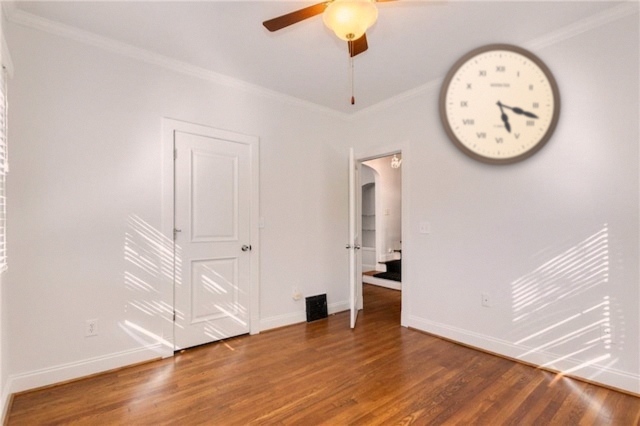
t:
**5:18**
